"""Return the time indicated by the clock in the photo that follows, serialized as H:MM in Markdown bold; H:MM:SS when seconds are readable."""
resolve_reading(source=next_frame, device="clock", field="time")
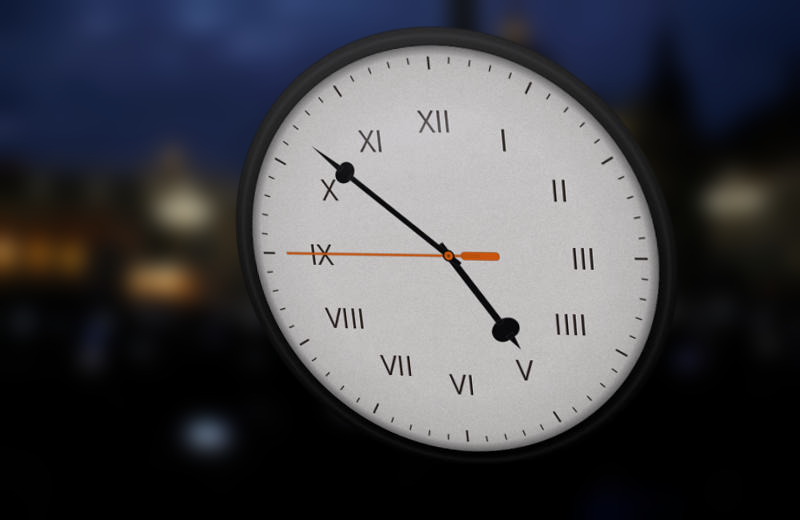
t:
**4:51:45**
